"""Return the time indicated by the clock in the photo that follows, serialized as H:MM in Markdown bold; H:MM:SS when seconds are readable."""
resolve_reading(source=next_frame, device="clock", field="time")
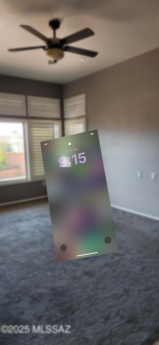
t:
**9:15**
